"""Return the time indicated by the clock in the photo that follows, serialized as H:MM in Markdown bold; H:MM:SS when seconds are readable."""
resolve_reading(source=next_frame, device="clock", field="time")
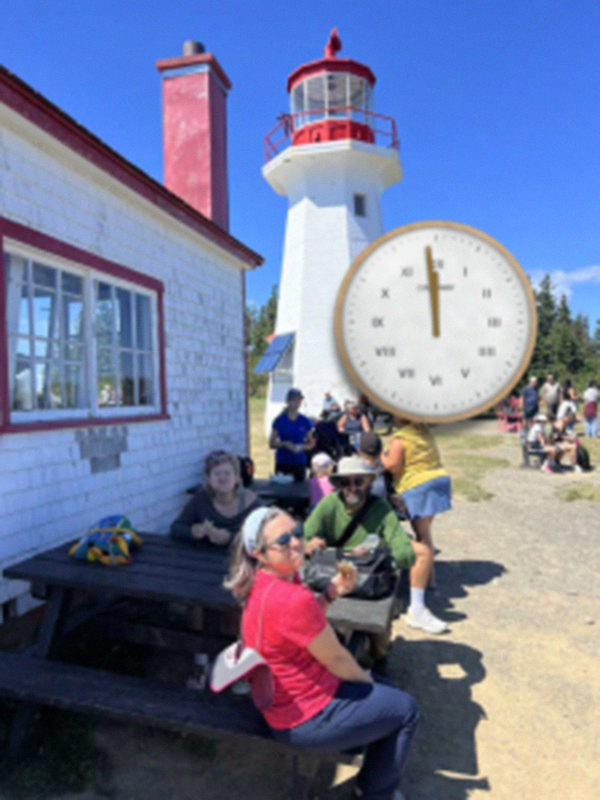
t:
**11:59**
